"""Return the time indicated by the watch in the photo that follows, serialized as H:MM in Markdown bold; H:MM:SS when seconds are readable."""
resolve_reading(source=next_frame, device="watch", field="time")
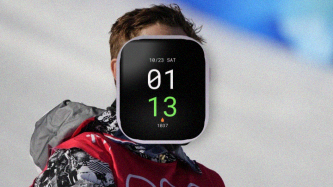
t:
**1:13**
